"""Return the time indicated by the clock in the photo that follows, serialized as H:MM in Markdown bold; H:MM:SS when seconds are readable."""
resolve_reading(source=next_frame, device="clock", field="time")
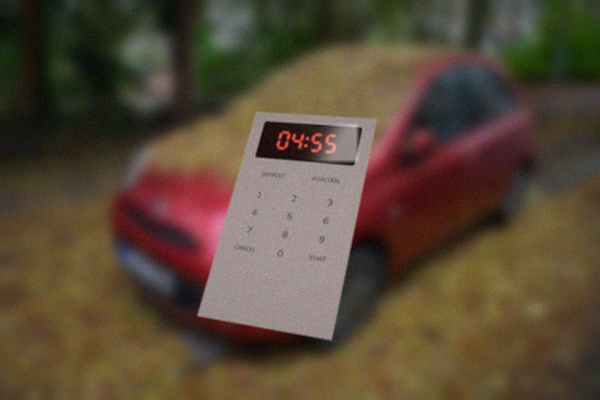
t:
**4:55**
